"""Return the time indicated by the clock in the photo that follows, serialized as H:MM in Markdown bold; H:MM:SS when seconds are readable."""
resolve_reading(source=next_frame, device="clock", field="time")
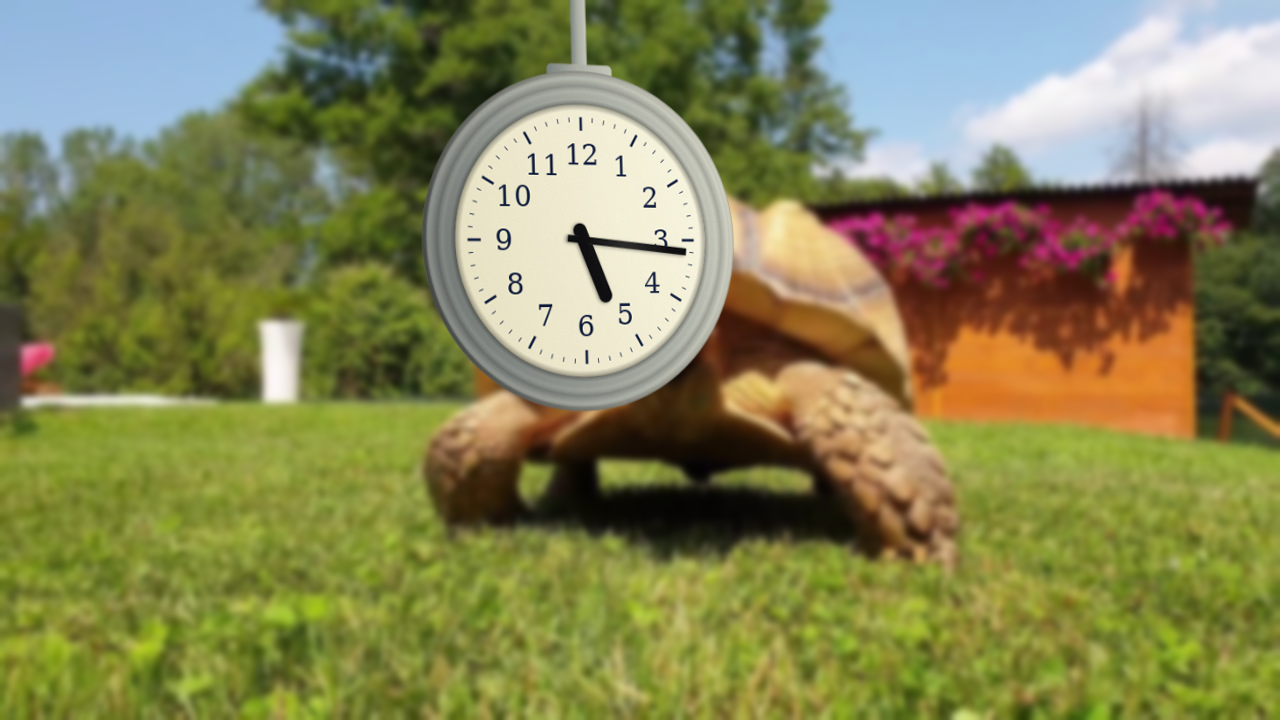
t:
**5:16**
